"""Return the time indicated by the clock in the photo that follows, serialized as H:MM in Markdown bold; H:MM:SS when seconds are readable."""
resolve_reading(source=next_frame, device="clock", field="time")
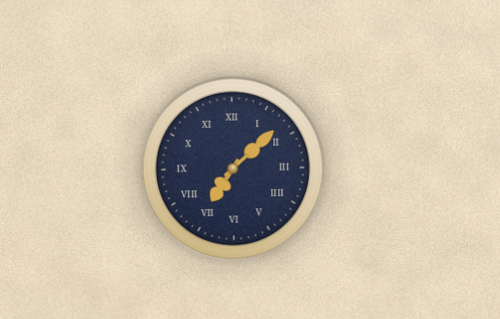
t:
**7:08**
